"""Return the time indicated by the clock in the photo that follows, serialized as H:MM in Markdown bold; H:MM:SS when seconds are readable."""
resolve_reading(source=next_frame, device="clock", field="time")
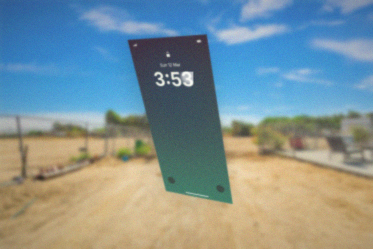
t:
**3:53**
